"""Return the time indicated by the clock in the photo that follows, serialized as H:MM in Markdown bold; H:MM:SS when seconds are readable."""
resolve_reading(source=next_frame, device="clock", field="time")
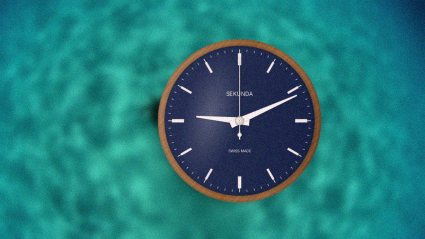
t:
**9:11:00**
